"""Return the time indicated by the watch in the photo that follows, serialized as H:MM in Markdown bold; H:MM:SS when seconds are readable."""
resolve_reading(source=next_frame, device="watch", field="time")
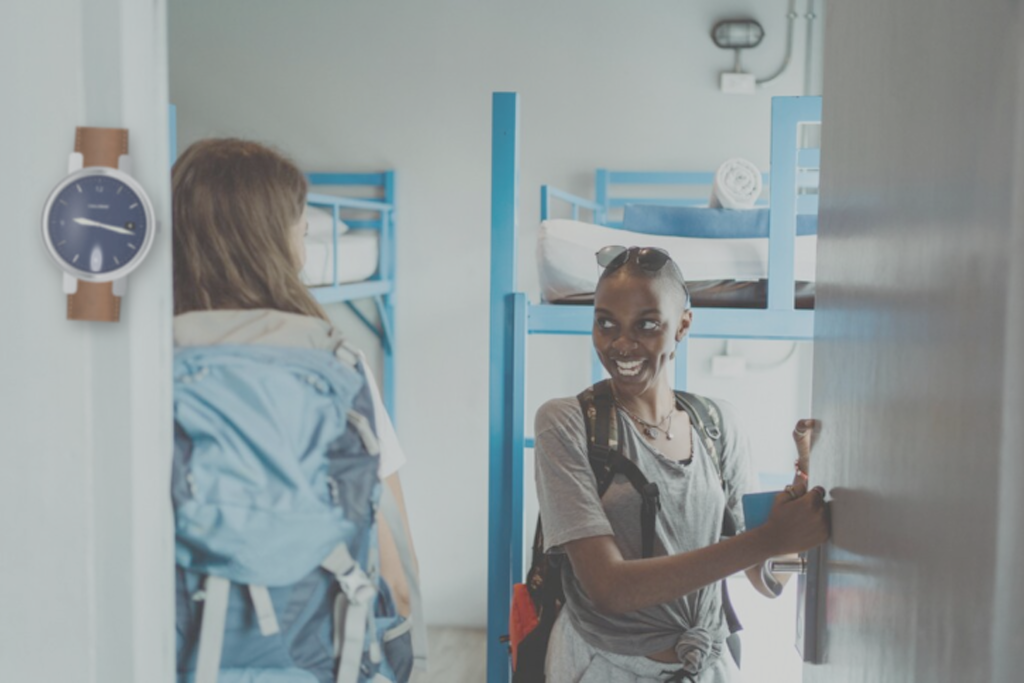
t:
**9:17**
